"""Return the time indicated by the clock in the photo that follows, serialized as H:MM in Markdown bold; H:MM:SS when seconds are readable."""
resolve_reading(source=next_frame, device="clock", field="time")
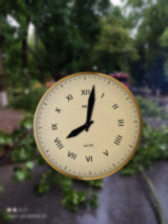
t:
**8:02**
